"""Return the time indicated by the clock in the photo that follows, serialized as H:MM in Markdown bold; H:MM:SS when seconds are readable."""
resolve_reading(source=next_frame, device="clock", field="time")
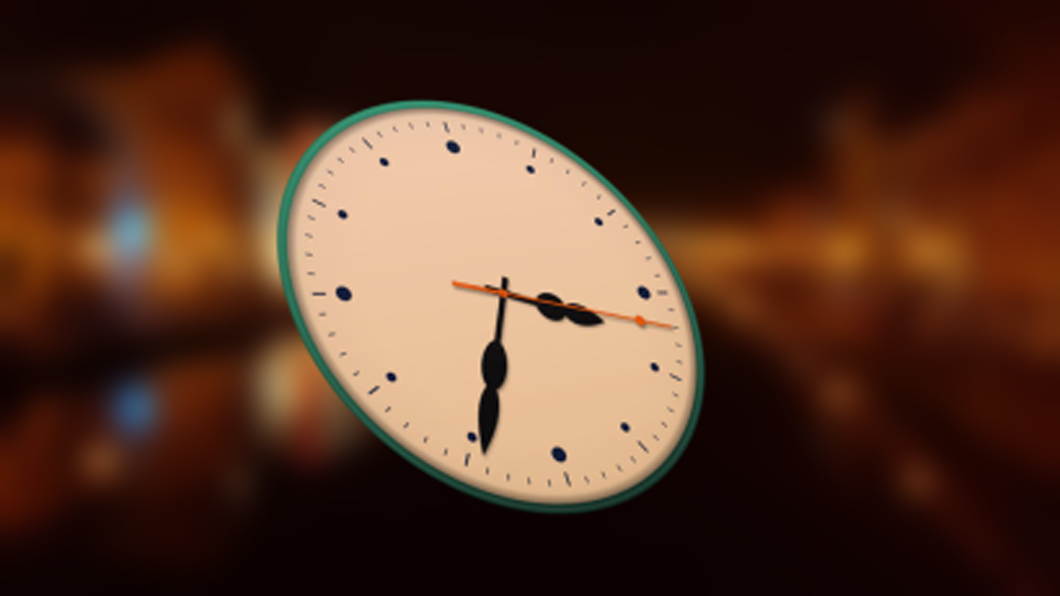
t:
**3:34:17**
